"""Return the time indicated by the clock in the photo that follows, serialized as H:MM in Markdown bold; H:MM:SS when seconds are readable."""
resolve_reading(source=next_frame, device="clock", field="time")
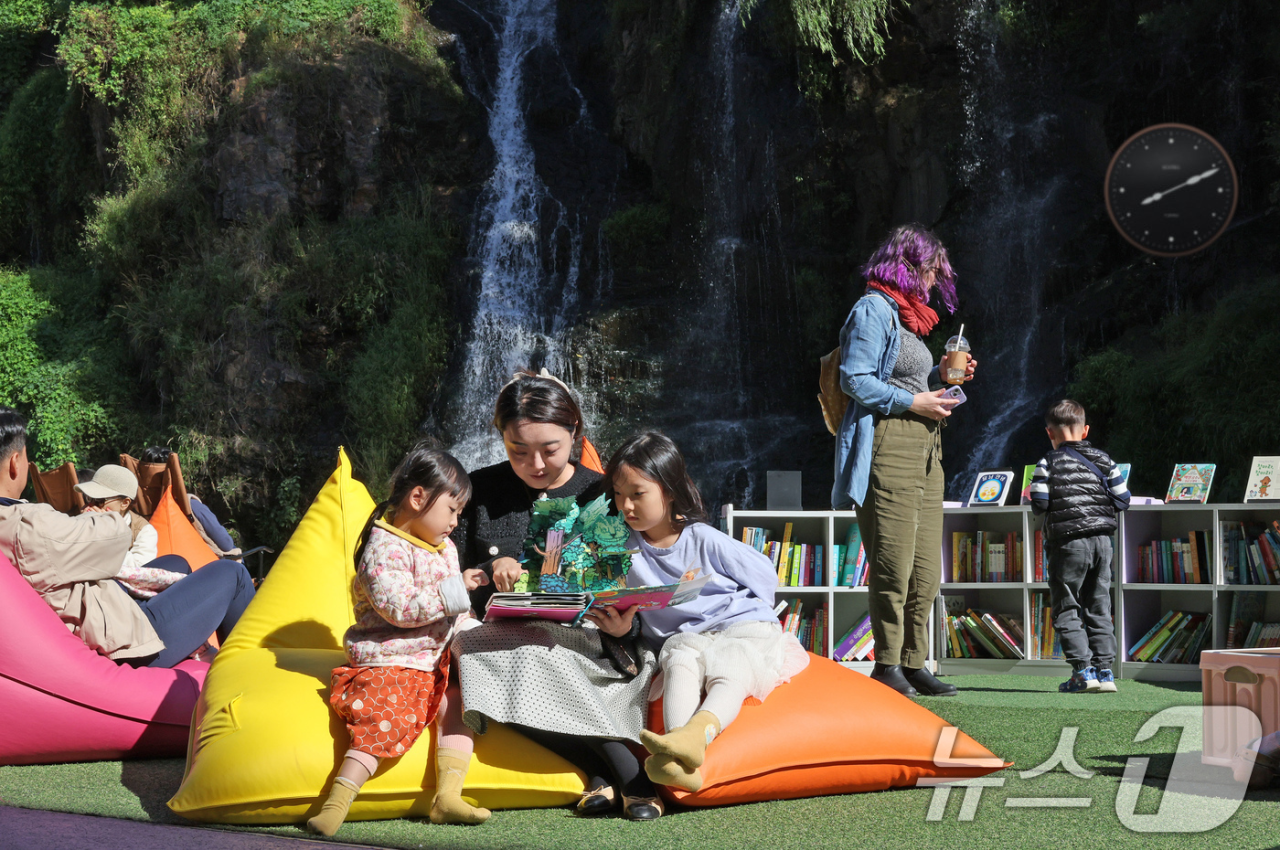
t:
**8:11**
